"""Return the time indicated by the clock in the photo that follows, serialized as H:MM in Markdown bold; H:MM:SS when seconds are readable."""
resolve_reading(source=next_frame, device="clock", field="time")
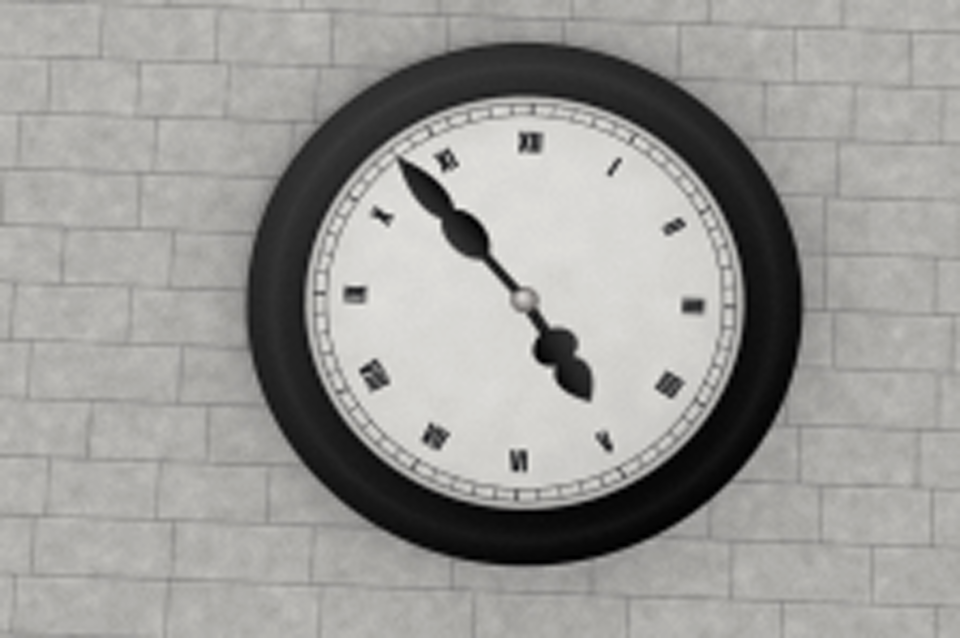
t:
**4:53**
